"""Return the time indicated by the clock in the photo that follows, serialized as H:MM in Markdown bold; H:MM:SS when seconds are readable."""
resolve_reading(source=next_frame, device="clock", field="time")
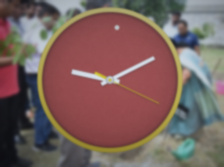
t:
**9:09:18**
